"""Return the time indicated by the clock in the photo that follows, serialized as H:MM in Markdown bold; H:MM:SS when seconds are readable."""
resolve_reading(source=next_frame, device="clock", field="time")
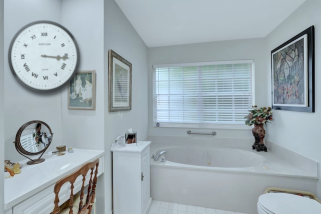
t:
**3:16**
